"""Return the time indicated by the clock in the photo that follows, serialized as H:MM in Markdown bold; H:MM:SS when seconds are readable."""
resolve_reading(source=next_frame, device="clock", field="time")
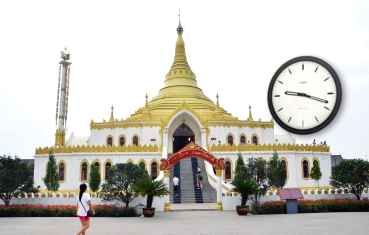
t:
**9:18**
